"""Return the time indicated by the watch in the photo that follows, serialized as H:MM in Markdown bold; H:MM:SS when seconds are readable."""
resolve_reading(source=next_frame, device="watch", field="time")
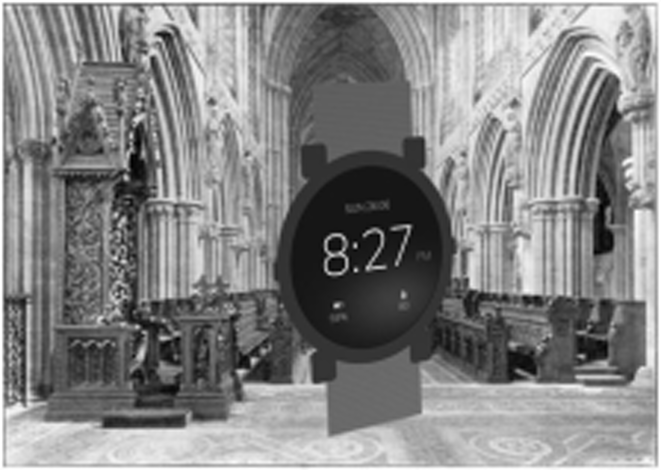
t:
**8:27**
